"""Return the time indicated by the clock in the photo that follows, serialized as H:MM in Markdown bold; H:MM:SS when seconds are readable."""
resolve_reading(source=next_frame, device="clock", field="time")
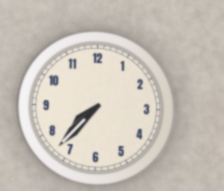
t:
**7:37**
